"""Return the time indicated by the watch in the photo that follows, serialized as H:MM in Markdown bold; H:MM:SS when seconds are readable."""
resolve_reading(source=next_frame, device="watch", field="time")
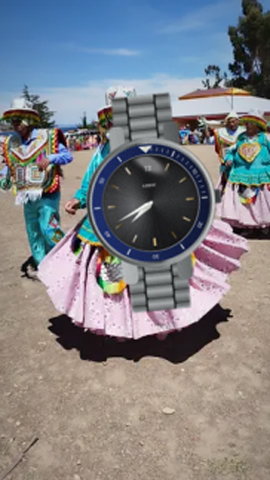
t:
**7:41**
